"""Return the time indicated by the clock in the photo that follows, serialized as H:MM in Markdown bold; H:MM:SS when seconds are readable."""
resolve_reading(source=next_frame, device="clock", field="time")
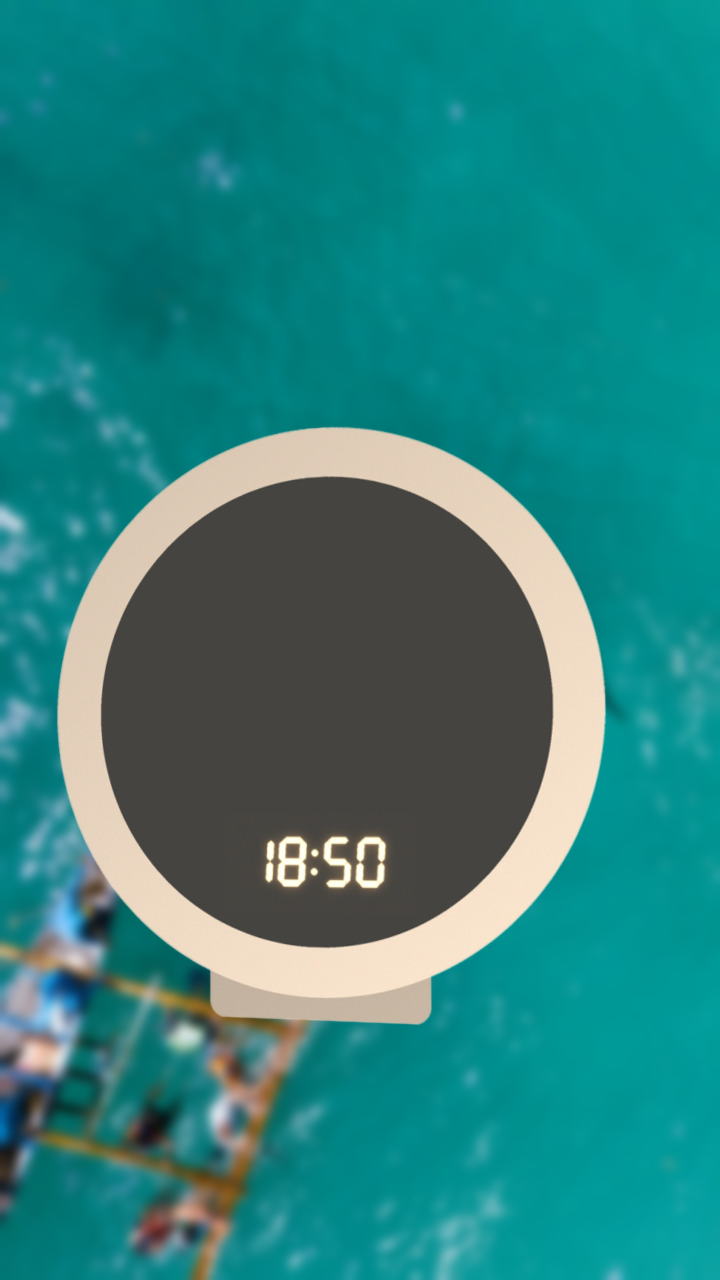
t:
**18:50**
